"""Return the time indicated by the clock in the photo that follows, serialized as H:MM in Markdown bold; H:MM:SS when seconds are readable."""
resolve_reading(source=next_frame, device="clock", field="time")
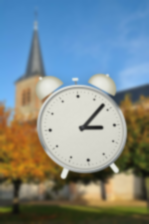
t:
**3:08**
